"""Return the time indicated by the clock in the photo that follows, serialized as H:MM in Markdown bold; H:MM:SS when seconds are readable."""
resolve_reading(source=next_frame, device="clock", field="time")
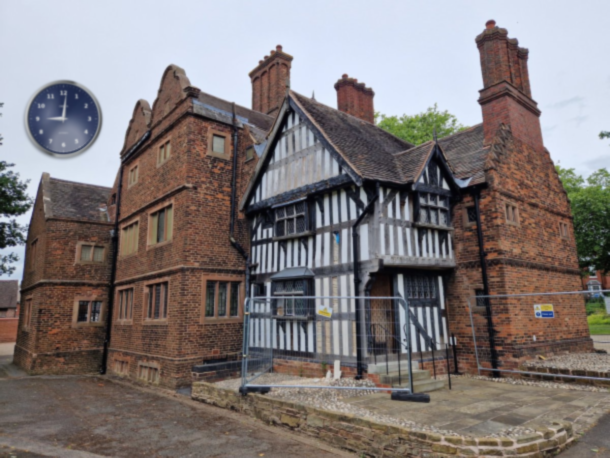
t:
**9:01**
